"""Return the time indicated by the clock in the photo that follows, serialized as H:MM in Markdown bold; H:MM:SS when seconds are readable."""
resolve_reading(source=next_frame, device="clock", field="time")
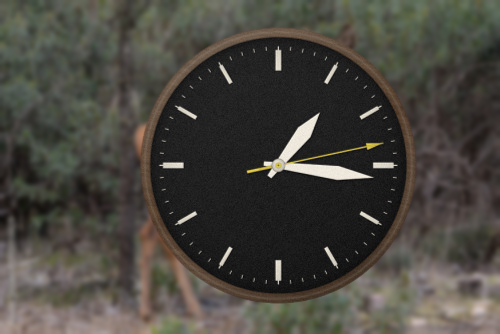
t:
**1:16:13**
